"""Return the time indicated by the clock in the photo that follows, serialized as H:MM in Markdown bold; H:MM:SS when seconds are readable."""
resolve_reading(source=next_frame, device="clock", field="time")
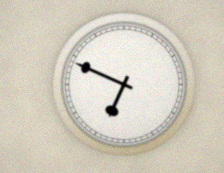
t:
**6:49**
